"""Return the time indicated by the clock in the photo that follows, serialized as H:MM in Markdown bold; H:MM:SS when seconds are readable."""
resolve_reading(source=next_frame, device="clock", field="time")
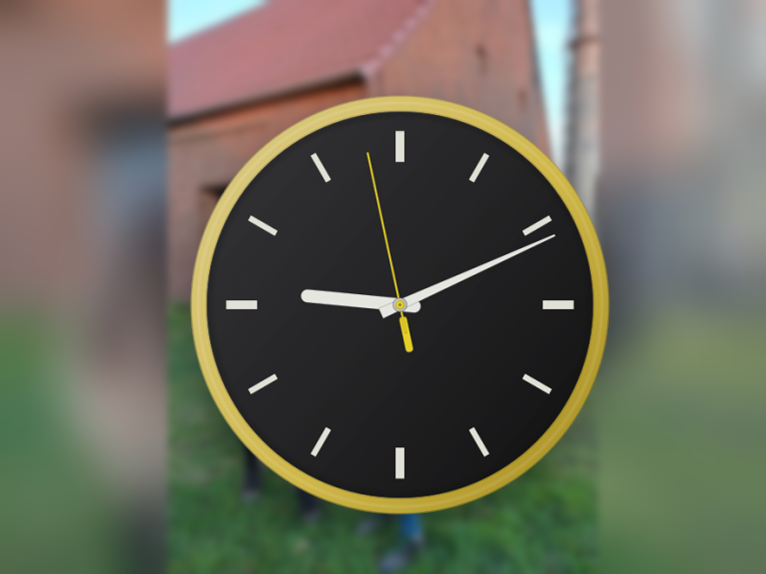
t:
**9:10:58**
